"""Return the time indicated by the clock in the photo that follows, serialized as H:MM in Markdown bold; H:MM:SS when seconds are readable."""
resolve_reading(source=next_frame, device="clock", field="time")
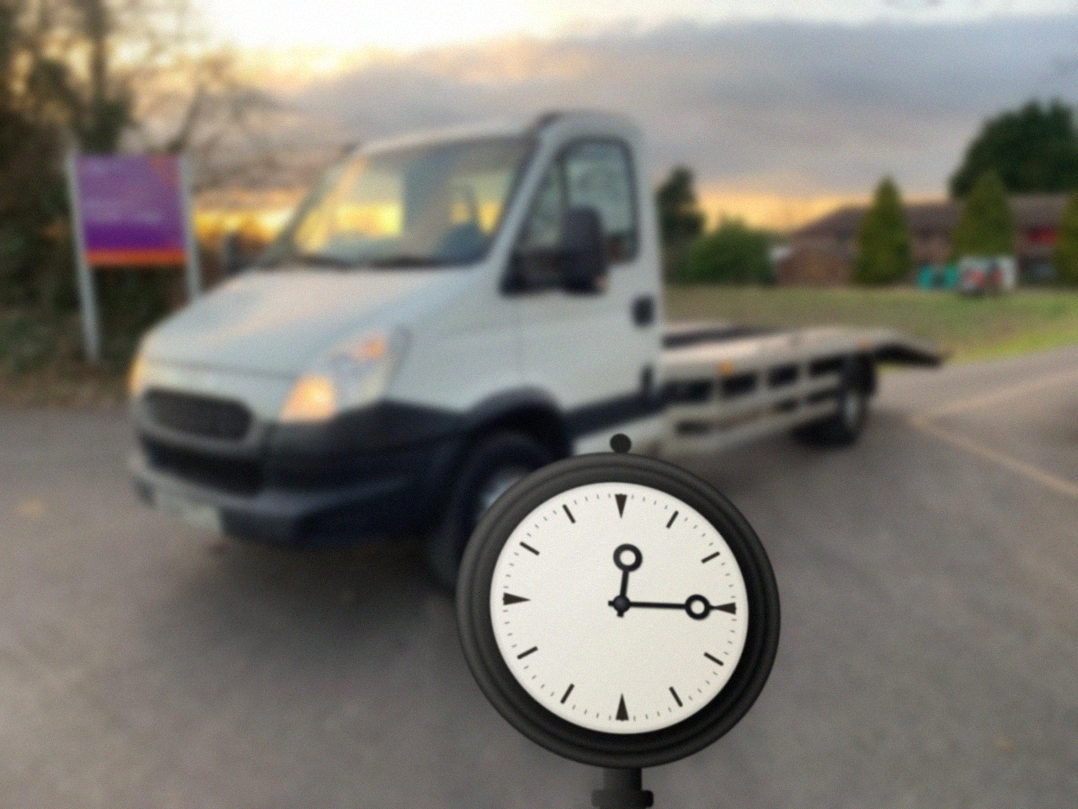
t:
**12:15**
